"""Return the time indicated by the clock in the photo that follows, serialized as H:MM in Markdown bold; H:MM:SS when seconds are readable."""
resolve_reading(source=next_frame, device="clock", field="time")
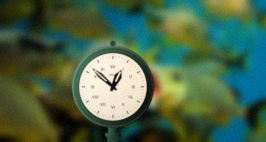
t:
**12:52**
